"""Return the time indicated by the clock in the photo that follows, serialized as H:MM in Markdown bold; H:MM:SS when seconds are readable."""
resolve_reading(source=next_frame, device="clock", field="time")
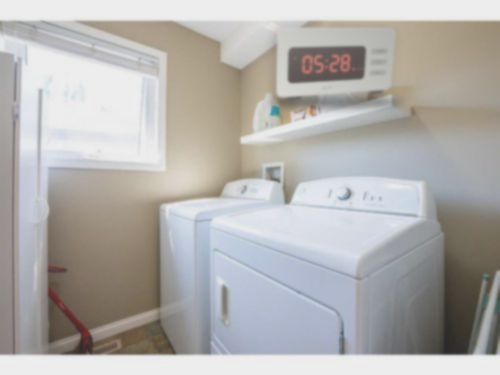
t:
**5:28**
